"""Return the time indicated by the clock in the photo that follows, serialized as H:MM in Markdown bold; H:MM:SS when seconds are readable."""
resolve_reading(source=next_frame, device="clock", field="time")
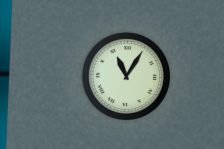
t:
**11:05**
